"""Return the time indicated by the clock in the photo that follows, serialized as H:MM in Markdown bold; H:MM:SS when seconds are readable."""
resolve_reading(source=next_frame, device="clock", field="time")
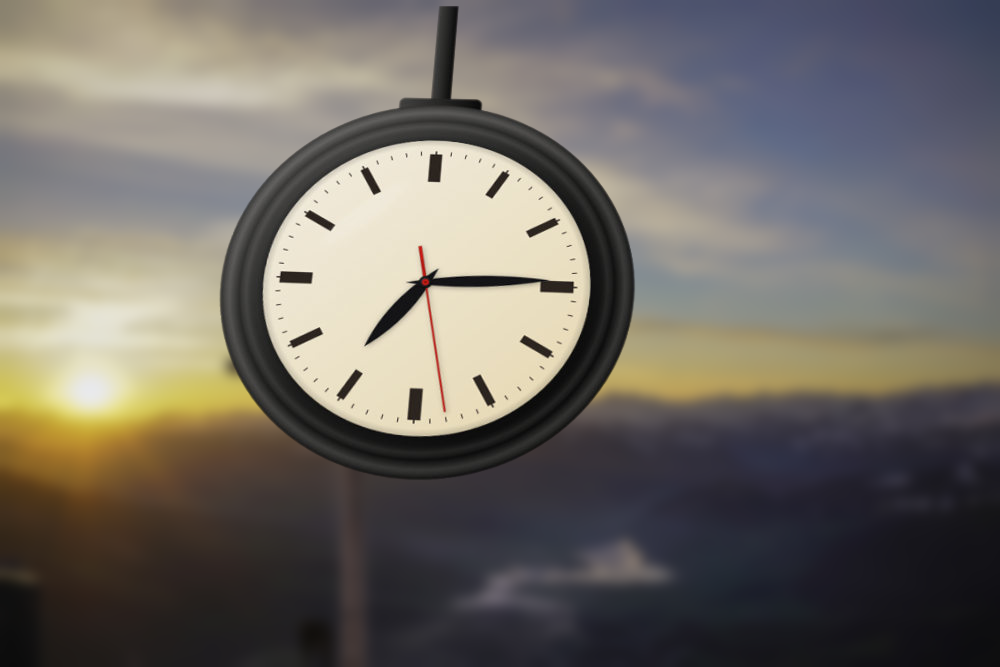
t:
**7:14:28**
